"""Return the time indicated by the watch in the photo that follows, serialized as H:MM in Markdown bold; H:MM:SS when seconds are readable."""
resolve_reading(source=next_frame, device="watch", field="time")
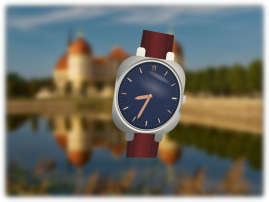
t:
**8:34**
